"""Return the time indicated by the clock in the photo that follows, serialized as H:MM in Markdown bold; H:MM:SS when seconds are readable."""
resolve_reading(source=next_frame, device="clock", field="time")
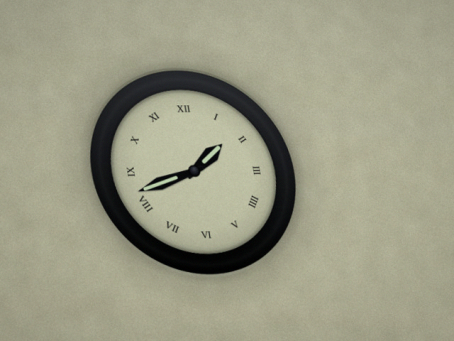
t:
**1:42**
